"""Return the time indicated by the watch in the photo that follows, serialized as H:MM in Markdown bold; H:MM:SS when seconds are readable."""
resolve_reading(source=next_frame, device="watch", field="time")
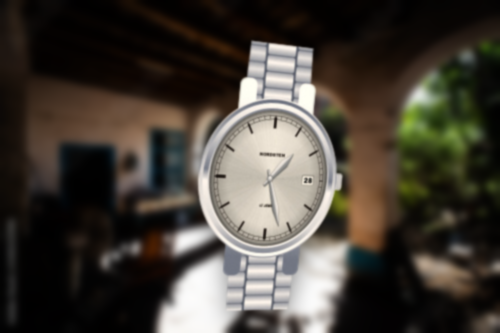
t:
**1:27**
